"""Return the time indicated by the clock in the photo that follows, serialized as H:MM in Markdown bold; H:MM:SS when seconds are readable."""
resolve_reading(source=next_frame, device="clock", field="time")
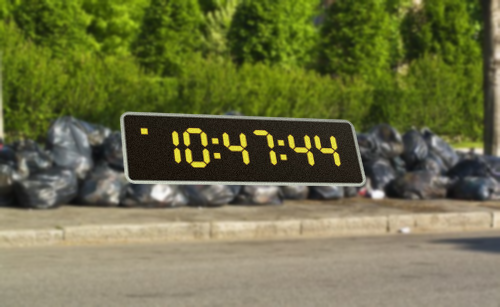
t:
**10:47:44**
